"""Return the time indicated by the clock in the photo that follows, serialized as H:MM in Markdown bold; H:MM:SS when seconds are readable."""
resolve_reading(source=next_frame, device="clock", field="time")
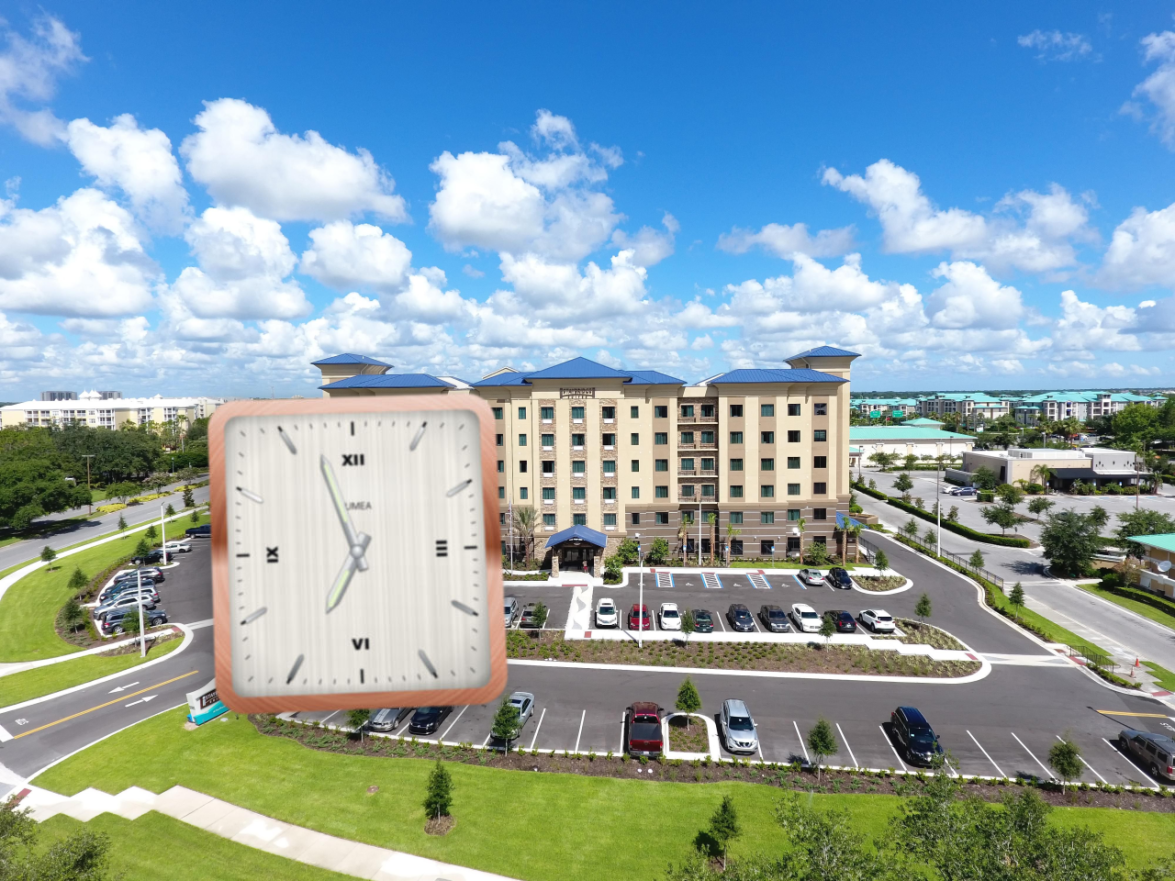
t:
**6:57**
